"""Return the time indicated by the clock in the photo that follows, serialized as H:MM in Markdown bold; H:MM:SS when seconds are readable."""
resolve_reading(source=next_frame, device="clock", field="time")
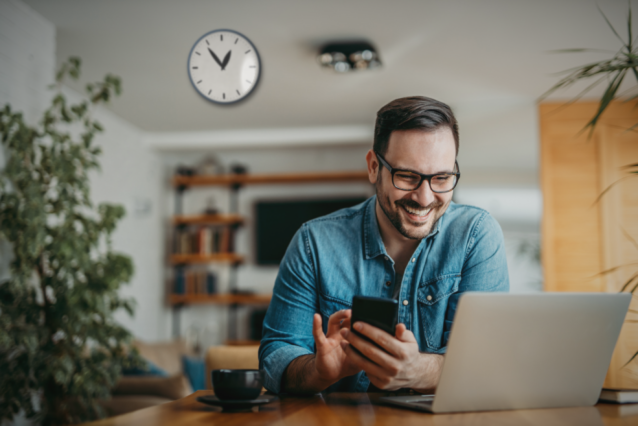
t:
**12:54**
